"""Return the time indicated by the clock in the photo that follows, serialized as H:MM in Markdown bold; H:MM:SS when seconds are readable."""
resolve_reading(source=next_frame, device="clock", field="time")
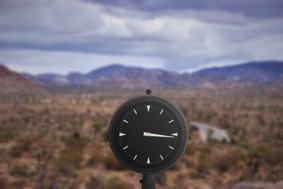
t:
**3:16**
